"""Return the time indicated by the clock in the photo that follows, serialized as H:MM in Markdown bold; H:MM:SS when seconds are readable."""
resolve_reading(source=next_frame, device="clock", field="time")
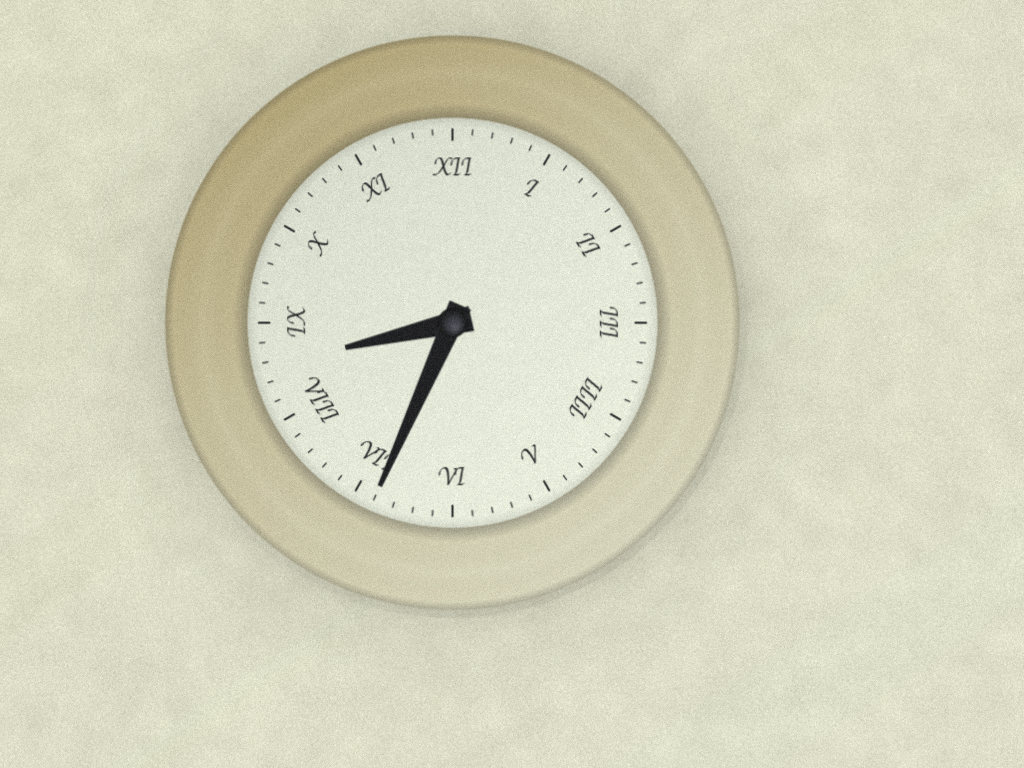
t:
**8:34**
